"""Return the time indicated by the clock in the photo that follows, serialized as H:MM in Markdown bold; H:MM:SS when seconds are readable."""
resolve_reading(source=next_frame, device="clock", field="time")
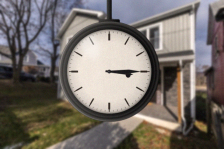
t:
**3:15**
